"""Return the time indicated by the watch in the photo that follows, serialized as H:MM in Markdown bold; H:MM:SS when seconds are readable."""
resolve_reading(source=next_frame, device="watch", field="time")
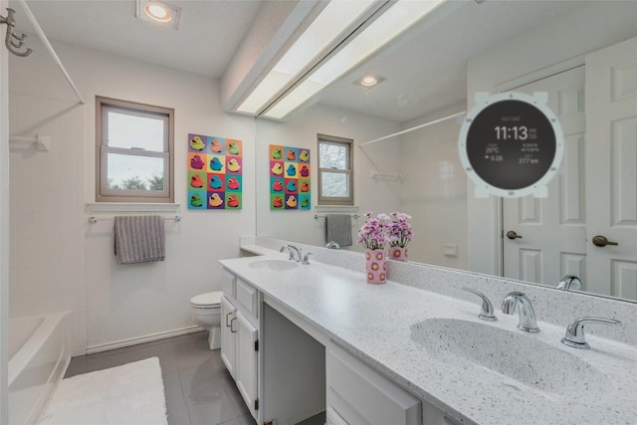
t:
**11:13**
